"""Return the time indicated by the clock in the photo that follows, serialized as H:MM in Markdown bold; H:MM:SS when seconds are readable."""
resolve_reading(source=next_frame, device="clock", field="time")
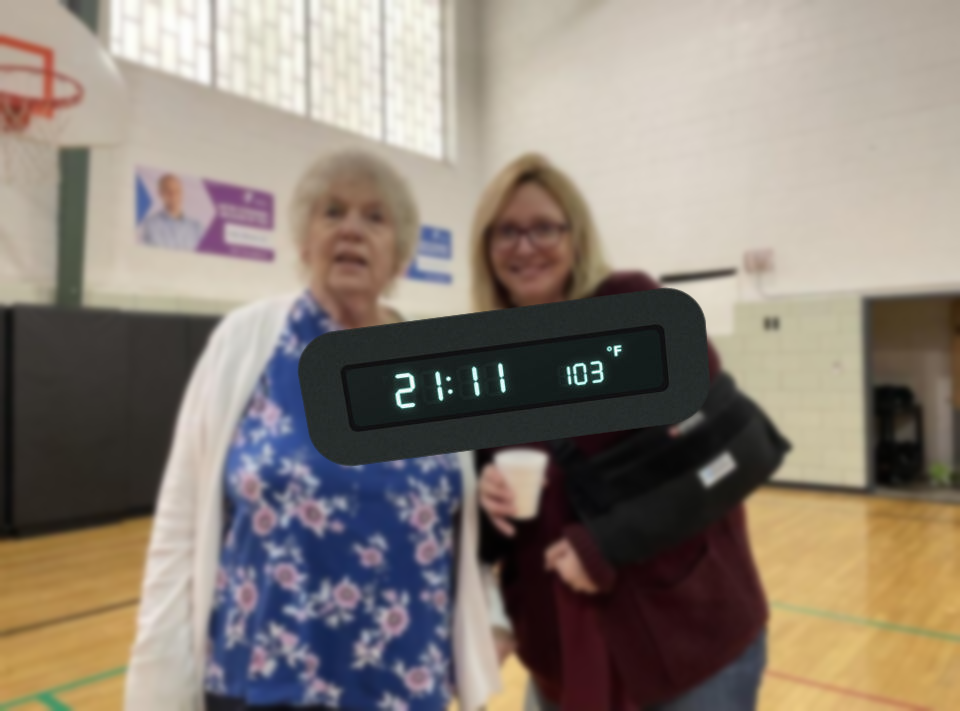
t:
**21:11**
